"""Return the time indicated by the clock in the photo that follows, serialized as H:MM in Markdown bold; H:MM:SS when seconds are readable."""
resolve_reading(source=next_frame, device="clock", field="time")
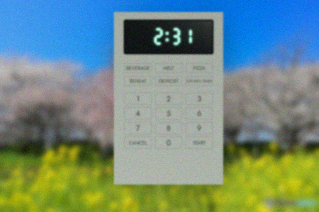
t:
**2:31**
